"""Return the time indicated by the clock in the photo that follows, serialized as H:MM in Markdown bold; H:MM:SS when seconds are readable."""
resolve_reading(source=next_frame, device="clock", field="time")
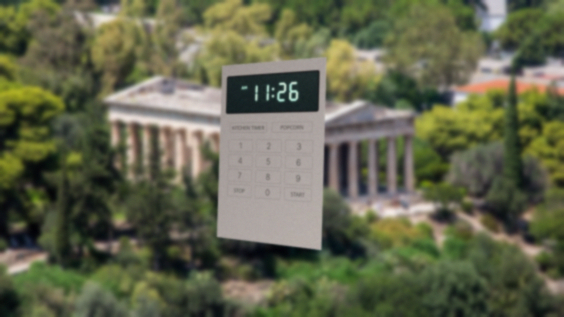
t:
**11:26**
